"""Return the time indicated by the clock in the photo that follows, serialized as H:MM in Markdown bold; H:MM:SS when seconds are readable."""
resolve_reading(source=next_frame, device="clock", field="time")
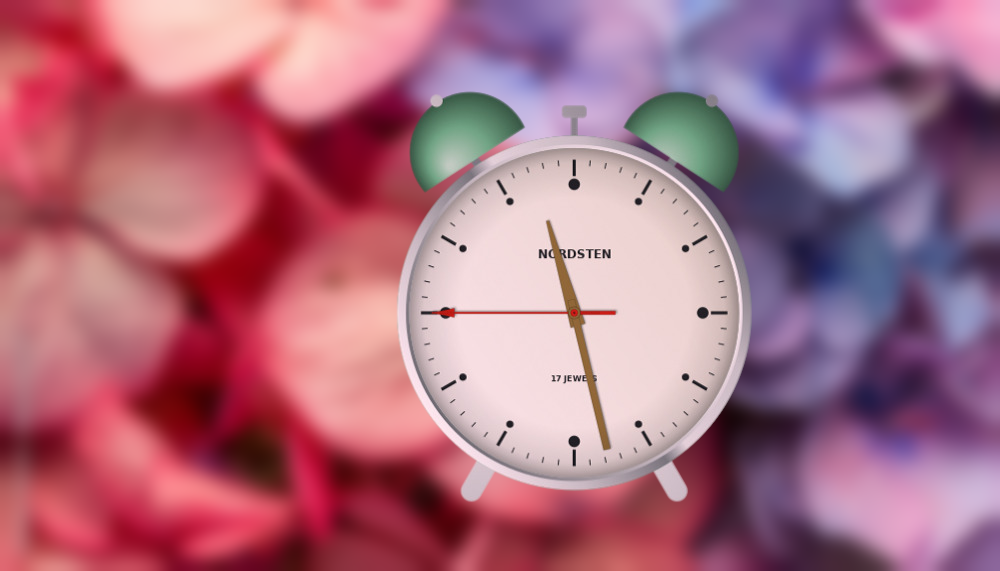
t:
**11:27:45**
